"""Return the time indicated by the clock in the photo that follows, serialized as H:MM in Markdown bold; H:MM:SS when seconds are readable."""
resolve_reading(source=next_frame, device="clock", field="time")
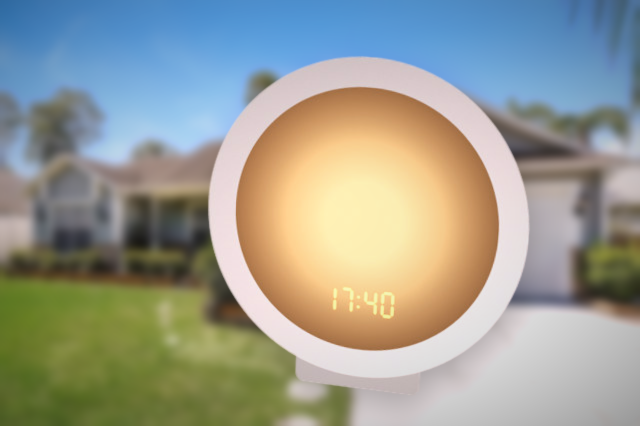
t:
**17:40**
